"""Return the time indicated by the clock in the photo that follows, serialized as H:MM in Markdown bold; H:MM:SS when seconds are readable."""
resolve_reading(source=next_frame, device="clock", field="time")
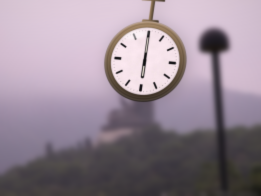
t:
**6:00**
